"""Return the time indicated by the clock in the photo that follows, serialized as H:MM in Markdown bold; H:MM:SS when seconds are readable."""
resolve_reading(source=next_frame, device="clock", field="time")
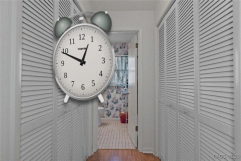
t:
**12:49**
